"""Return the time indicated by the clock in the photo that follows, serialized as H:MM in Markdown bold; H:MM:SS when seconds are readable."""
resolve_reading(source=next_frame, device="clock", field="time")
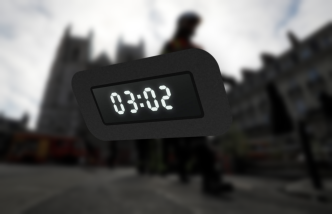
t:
**3:02**
